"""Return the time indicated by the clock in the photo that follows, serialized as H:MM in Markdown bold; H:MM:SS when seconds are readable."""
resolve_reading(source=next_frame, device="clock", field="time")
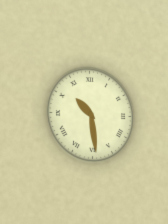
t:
**10:29**
